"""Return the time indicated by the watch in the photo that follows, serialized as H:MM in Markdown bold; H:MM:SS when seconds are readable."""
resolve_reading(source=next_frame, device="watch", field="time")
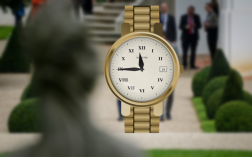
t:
**11:45**
